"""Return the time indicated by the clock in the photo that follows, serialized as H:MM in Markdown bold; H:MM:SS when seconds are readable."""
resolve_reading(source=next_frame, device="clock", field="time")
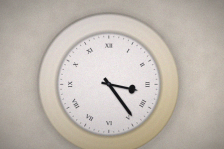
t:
**3:24**
